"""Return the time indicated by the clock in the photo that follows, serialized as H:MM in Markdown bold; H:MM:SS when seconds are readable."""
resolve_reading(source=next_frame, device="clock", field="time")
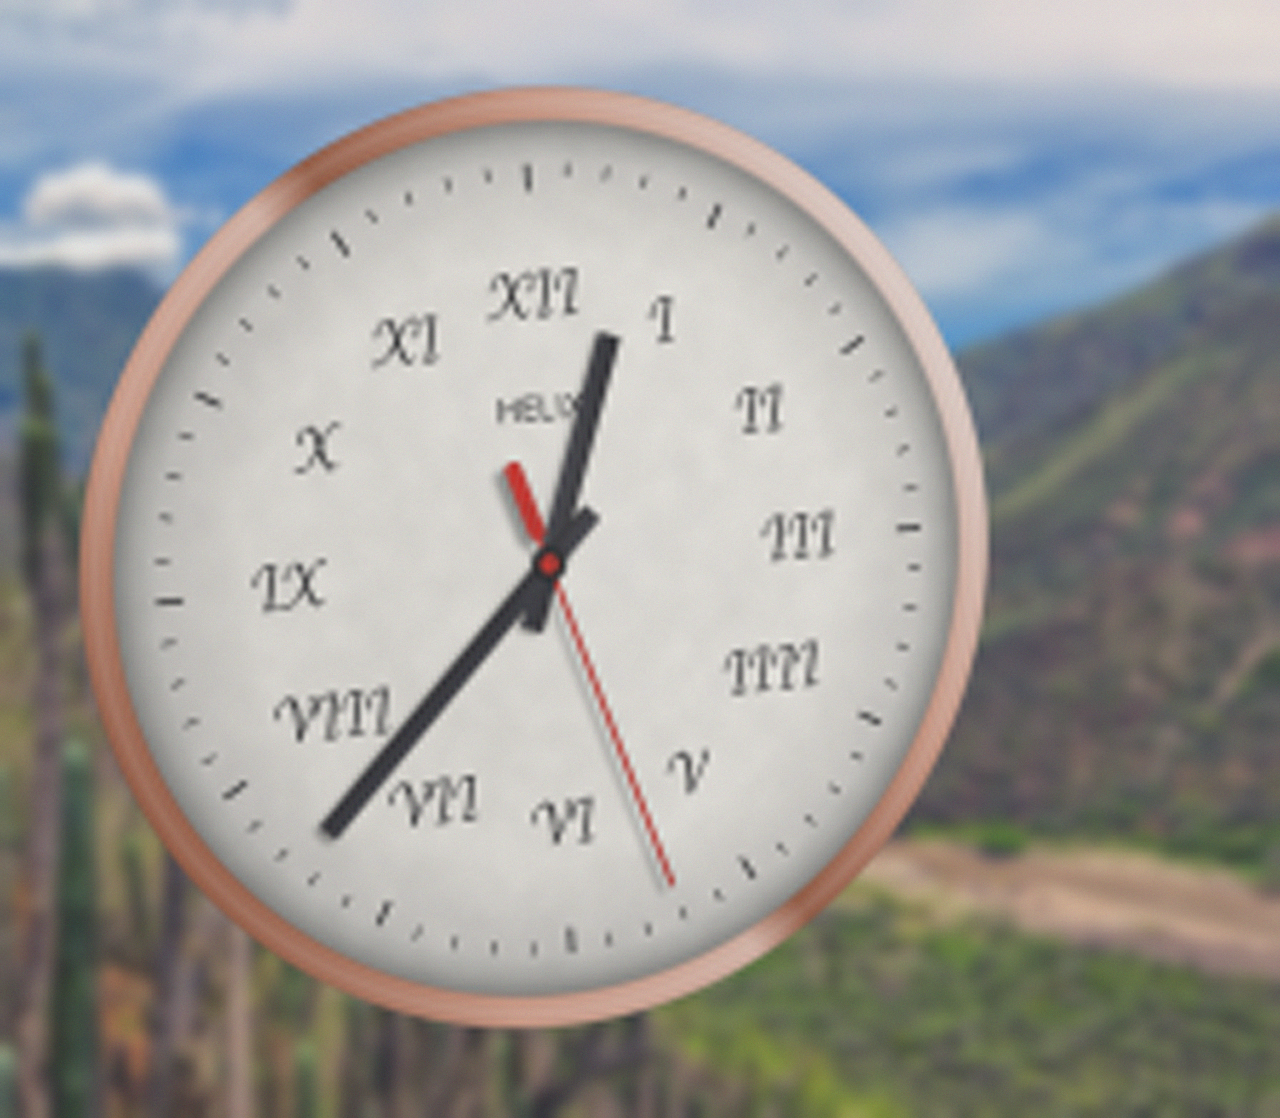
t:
**12:37:27**
